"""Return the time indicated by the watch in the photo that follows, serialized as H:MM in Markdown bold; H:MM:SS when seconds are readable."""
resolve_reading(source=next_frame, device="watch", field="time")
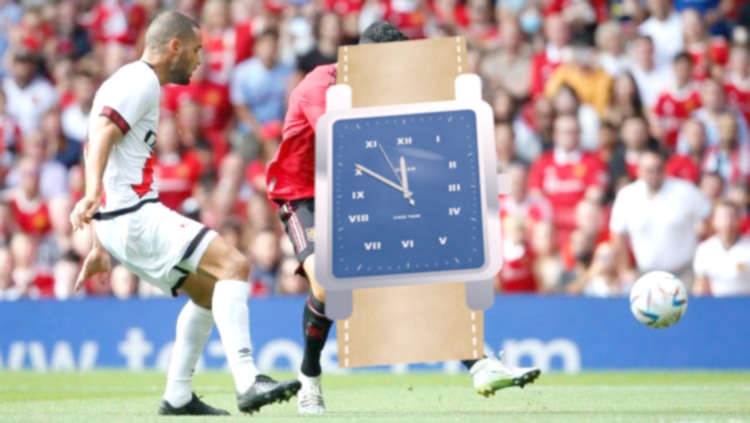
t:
**11:50:56**
